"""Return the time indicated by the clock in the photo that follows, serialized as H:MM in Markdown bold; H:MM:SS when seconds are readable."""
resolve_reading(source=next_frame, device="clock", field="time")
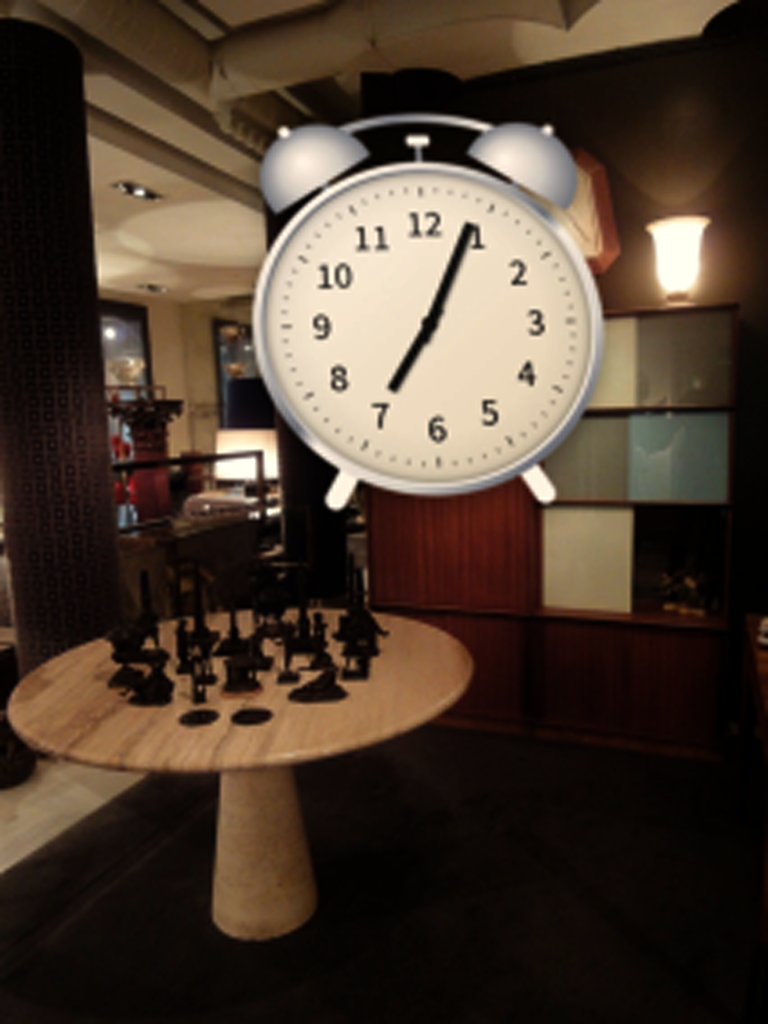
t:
**7:04**
